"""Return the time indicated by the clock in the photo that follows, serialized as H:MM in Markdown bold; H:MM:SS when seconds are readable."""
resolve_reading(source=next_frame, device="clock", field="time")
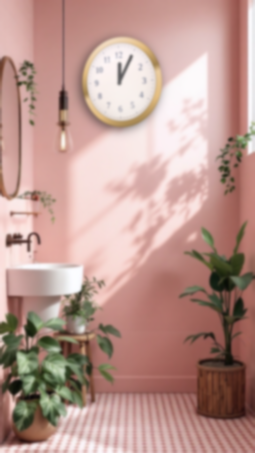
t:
**12:05**
